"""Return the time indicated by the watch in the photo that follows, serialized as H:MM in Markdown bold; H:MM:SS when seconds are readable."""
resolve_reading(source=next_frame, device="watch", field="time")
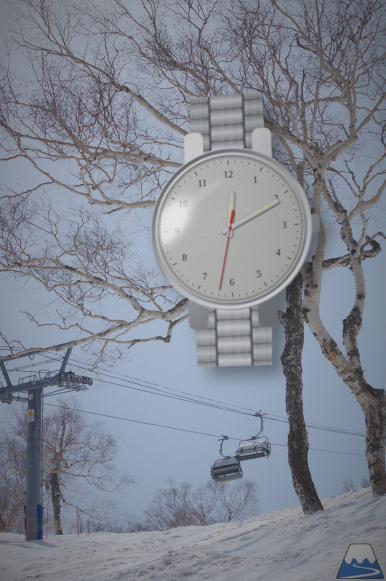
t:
**12:10:32**
